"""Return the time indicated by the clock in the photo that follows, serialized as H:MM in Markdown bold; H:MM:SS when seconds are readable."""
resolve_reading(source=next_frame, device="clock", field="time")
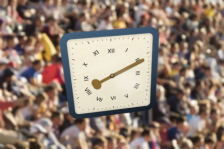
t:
**8:11**
